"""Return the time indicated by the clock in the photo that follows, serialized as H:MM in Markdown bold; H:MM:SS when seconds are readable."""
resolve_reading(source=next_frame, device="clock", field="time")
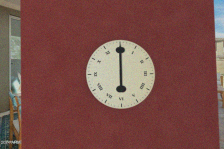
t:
**6:00**
